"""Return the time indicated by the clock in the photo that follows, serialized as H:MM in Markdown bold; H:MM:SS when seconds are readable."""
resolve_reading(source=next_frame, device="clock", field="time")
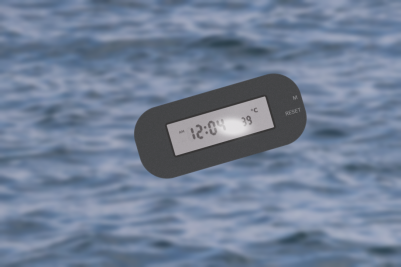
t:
**12:04**
